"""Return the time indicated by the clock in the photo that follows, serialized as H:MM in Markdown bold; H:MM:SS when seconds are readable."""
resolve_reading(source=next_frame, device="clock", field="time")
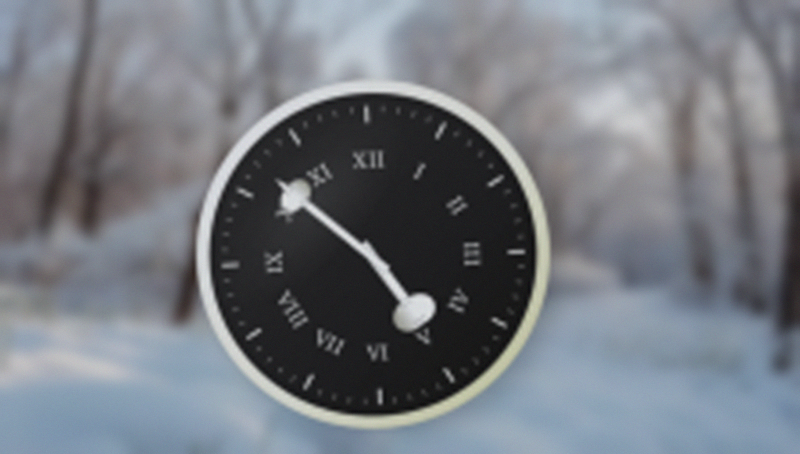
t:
**4:52**
